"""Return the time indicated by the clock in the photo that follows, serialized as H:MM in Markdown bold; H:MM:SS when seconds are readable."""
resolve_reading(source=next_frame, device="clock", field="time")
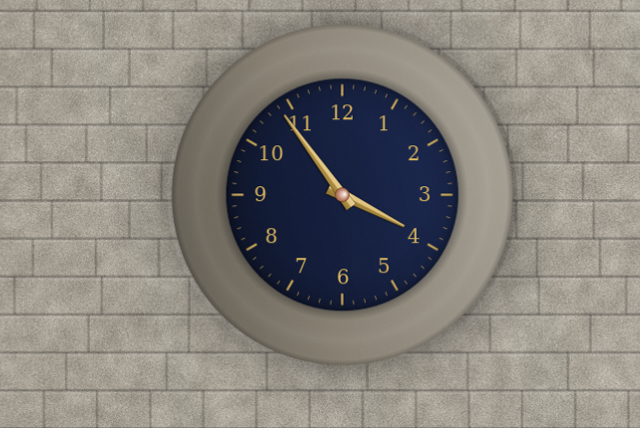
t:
**3:54**
